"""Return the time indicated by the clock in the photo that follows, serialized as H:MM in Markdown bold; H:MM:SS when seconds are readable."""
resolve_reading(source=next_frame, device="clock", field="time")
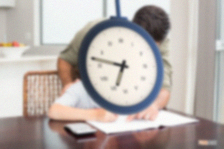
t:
**6:47**
